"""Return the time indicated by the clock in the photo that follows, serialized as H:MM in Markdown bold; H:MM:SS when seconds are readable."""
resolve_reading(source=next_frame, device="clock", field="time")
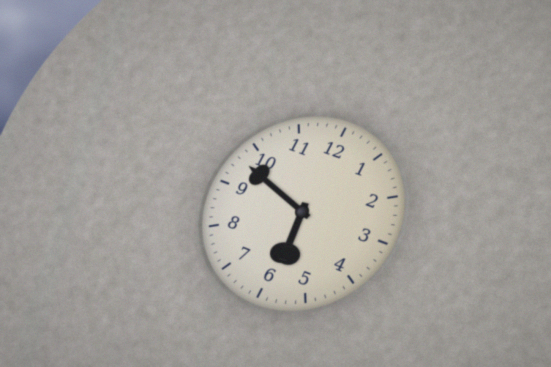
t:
**5:48**
